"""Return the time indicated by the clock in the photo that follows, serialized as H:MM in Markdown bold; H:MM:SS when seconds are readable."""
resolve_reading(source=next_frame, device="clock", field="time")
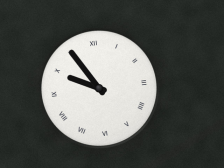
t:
**9:55**
